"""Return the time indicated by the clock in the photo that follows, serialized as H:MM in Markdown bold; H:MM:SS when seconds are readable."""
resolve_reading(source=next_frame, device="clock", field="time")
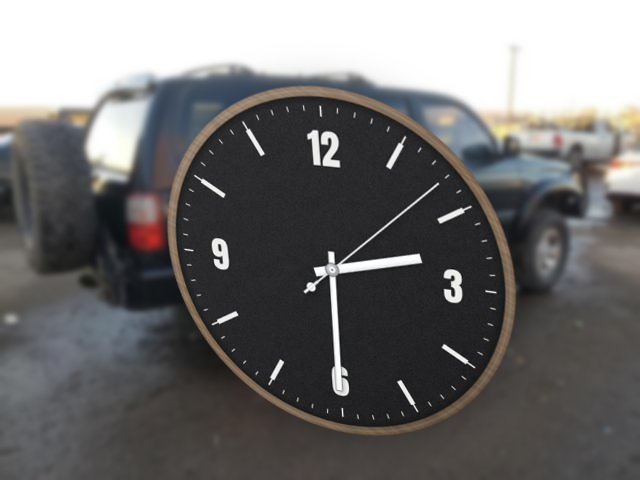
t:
**2:30:08**
